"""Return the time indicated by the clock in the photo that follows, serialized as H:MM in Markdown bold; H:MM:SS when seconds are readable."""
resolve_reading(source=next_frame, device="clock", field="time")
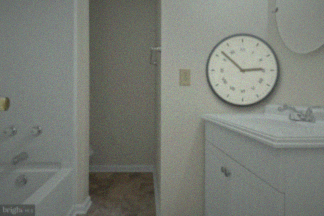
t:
**2:52**
